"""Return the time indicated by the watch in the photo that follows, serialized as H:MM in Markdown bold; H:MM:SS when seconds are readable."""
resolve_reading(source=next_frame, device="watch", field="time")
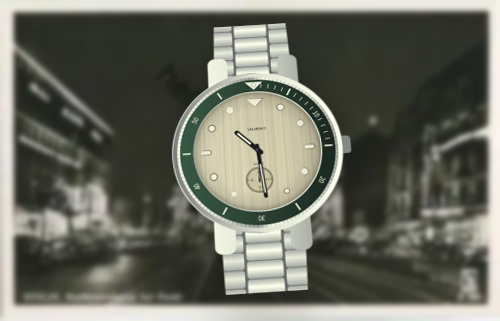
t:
**10:29**
